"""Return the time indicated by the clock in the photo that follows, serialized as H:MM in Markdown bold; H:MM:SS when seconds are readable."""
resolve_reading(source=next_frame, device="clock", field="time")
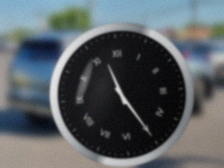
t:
**11:25**
